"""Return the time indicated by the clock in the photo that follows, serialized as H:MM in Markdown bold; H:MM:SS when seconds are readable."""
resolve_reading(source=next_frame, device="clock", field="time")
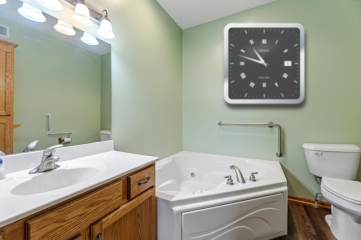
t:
**10:48**
